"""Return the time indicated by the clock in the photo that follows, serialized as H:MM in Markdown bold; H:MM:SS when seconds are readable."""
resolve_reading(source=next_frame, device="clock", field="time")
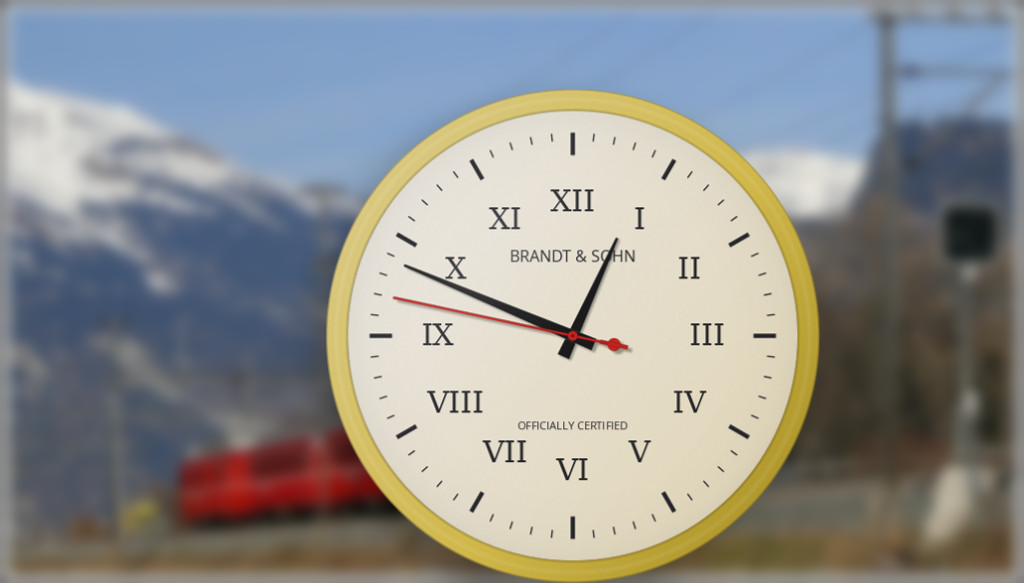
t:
**12:48:47**
